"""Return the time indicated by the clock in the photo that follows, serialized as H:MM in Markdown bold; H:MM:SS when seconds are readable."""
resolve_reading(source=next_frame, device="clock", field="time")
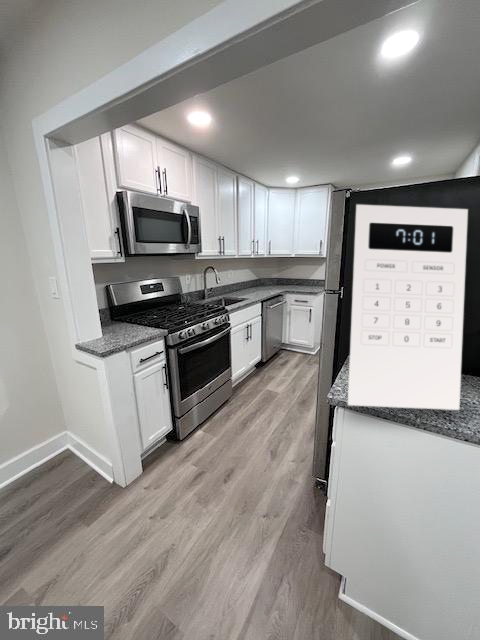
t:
**7:01**
